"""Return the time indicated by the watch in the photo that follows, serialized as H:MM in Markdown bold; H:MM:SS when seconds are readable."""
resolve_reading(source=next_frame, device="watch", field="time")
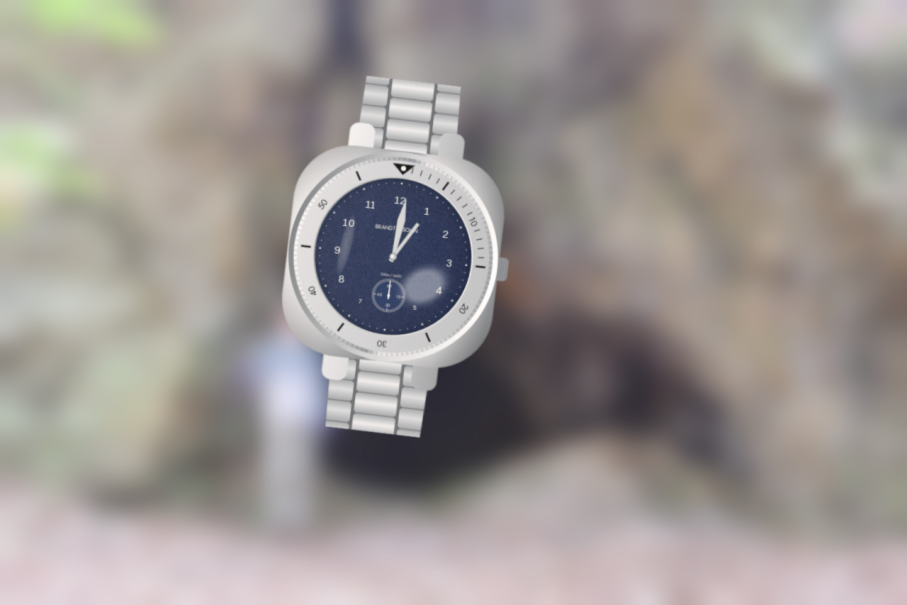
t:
**1:01**
